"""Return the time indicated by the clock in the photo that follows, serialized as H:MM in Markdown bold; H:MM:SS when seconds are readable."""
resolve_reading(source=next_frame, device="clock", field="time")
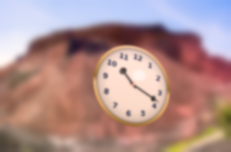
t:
**10:18**
